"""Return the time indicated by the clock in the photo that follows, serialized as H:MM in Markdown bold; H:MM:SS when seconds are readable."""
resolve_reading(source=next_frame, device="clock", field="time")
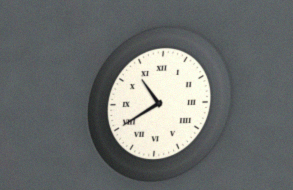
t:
**10:40**
